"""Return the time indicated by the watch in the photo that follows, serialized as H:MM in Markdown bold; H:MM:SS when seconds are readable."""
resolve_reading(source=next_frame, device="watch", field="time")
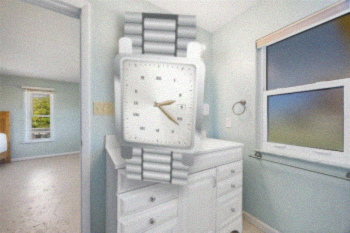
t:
**2:22**
